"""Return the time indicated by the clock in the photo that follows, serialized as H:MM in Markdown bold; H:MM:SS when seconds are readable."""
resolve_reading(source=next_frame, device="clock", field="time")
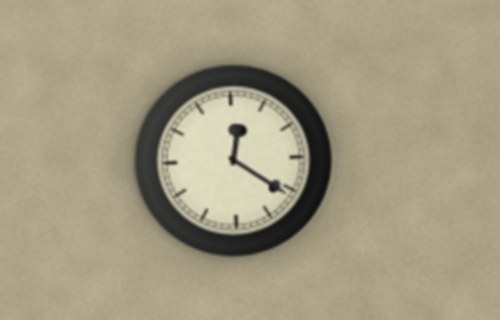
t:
**12:21**
